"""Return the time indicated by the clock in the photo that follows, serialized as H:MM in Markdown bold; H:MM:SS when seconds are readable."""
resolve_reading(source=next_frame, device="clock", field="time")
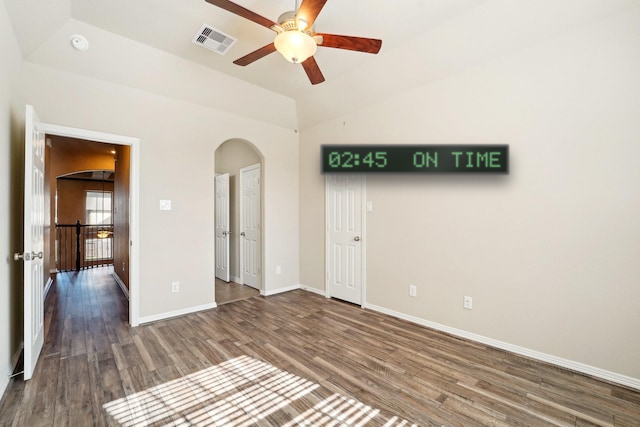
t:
**2:45**
